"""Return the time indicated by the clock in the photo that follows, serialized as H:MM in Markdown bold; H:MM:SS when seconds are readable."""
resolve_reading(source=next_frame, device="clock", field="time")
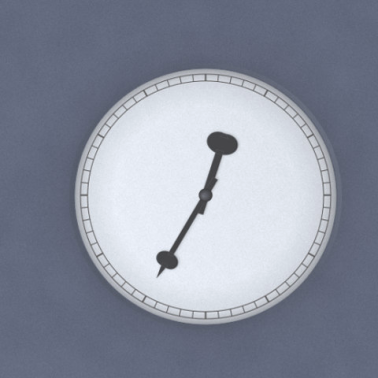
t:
**12:35**
